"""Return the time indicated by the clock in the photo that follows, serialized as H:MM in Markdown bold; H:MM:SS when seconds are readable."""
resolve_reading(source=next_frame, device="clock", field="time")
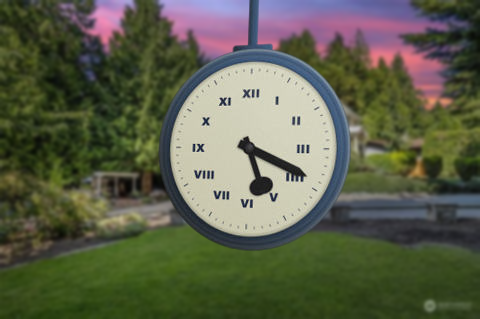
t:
**5:19**
